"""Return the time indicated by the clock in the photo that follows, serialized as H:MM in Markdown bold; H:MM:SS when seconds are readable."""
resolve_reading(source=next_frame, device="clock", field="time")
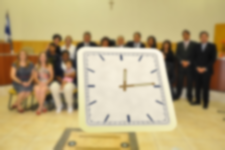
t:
**12:14**
